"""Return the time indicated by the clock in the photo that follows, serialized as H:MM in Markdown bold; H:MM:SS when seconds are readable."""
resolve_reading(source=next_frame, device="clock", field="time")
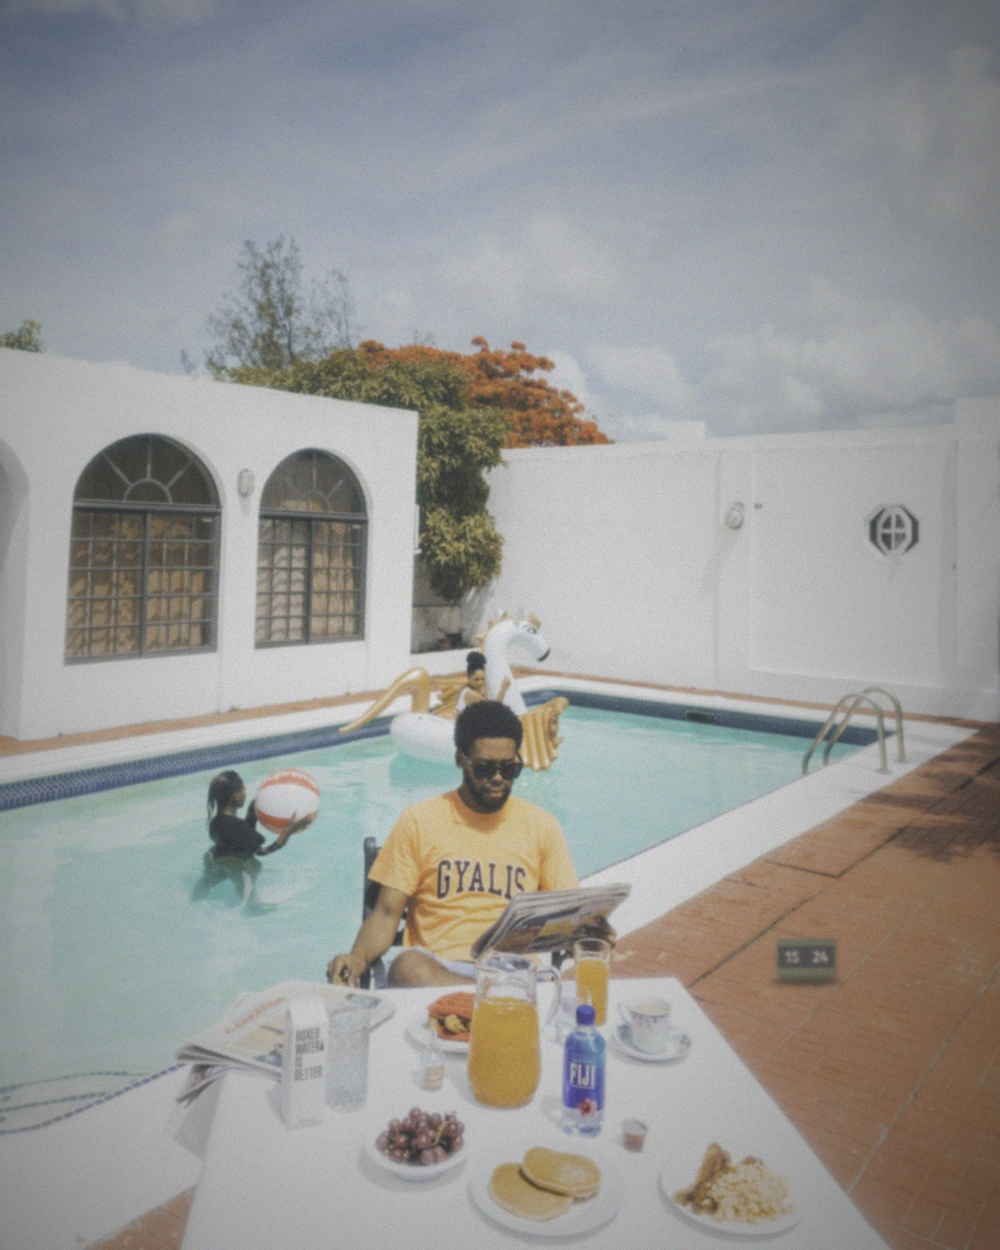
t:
**15:24**
